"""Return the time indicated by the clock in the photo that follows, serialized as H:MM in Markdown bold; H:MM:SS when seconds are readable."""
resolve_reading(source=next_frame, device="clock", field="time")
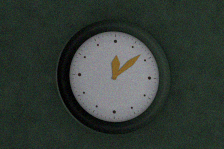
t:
**12:08**
